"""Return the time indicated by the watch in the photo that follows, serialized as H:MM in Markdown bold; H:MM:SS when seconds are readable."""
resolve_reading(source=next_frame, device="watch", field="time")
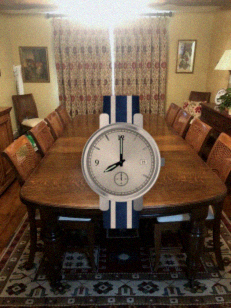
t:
**8:00**
